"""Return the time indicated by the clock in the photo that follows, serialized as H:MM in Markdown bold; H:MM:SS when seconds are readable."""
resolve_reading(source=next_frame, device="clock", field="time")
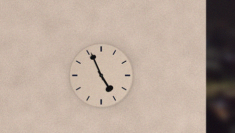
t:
**4:56**
